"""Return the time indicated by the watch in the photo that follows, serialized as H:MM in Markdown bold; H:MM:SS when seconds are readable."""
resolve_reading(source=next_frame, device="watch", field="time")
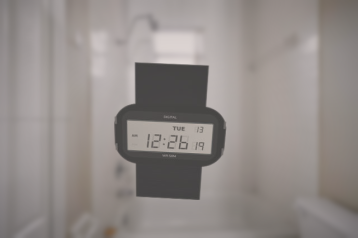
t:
**12:26:19**
